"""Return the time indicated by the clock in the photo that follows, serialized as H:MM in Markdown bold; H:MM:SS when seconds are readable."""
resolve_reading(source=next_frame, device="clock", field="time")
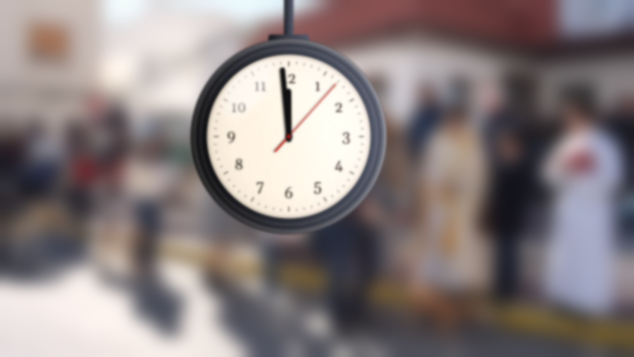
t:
**11:59:07**
